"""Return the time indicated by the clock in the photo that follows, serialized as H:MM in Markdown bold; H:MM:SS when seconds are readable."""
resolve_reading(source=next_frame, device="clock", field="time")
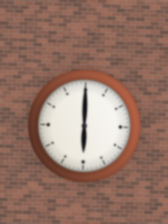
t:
**6:00**
